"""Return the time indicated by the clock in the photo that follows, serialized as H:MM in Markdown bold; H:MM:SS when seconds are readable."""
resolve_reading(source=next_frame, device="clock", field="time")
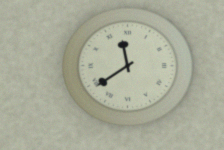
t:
**11:39**
